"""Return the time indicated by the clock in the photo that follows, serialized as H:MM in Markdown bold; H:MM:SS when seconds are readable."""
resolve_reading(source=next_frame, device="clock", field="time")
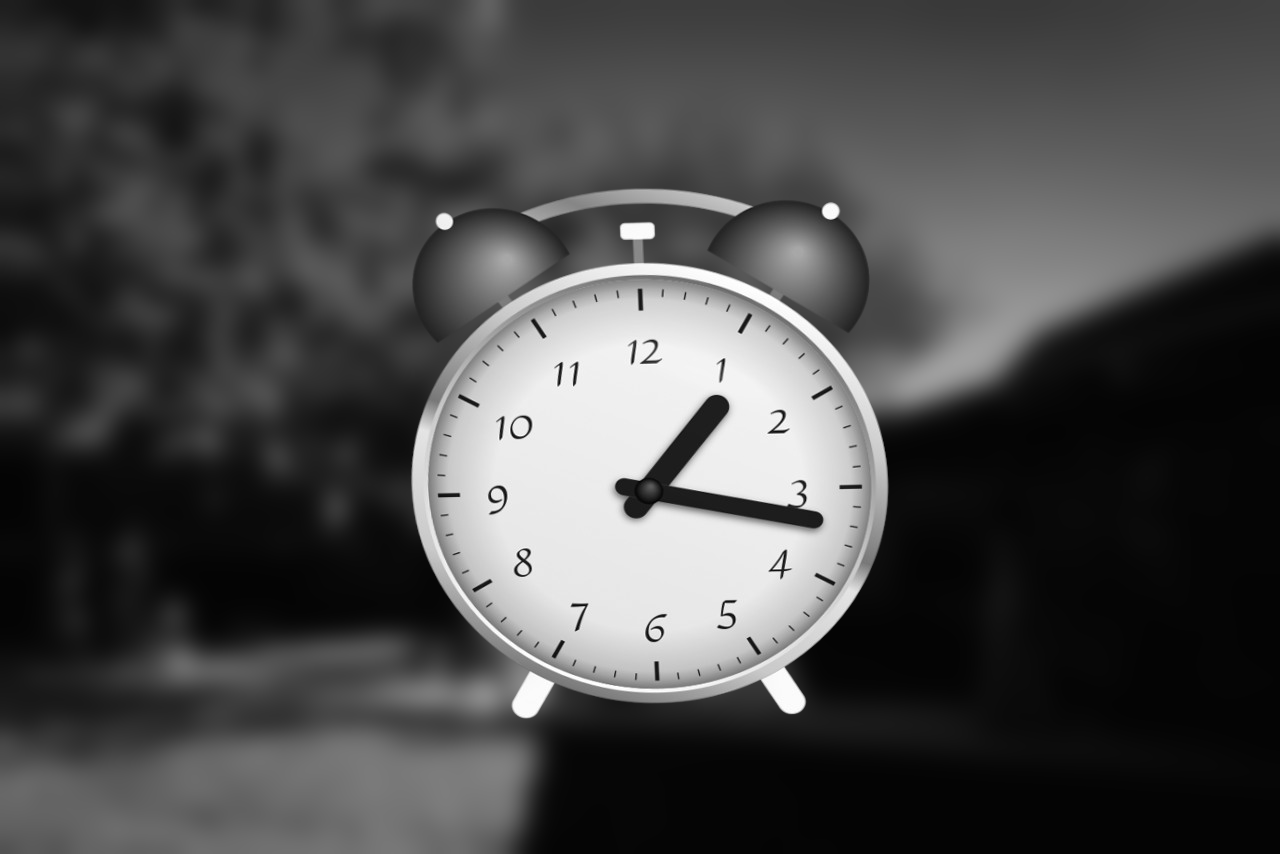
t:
**1:17**
